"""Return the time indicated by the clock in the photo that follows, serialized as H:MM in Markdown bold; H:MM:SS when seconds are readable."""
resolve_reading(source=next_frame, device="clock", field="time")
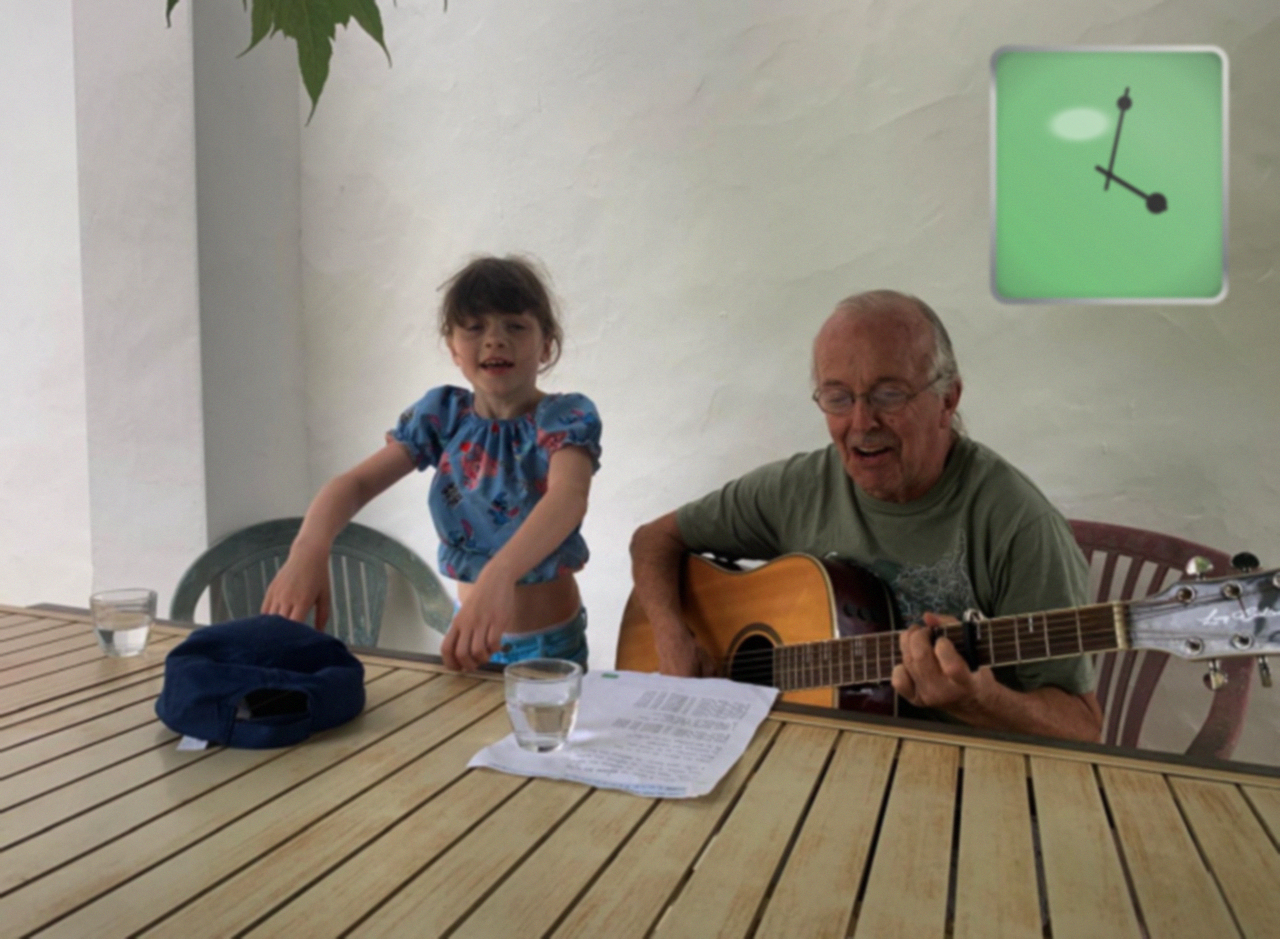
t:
**4:02**
